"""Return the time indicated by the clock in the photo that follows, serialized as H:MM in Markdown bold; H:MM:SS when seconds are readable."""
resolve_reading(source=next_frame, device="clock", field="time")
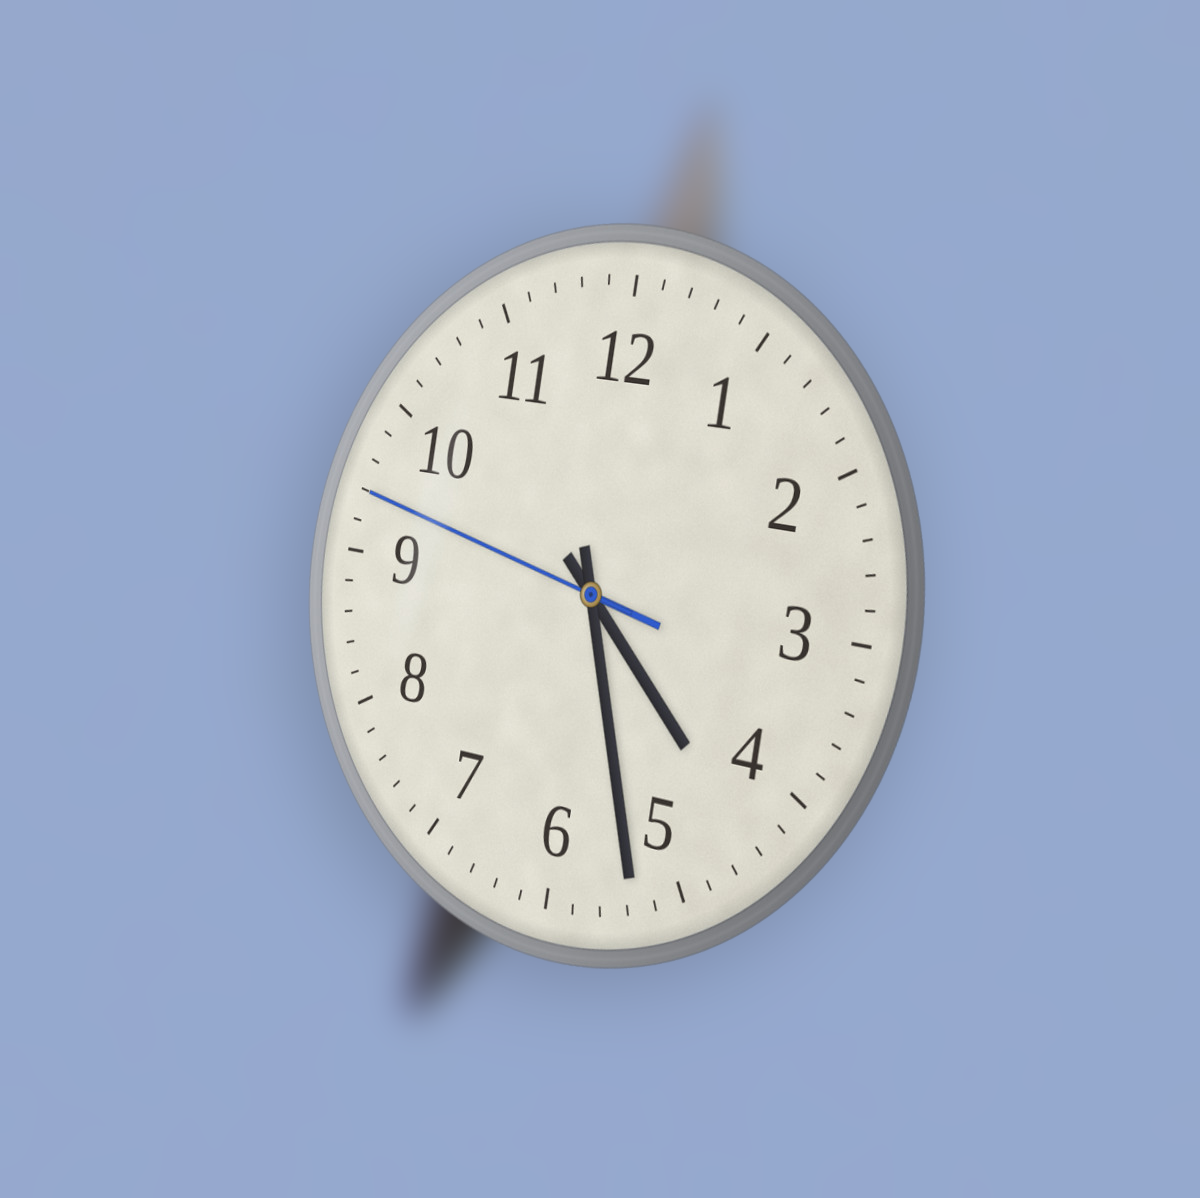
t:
**4:26:47**
